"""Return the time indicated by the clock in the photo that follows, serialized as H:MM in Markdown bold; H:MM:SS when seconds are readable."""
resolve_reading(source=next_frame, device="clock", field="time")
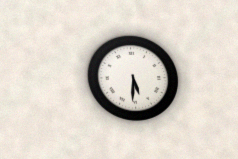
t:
**5:31**
